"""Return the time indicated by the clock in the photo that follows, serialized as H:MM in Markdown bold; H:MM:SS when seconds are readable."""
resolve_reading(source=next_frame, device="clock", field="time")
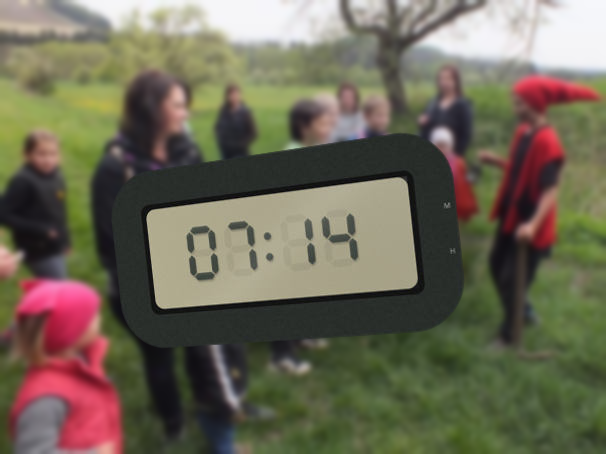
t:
**7:14**
